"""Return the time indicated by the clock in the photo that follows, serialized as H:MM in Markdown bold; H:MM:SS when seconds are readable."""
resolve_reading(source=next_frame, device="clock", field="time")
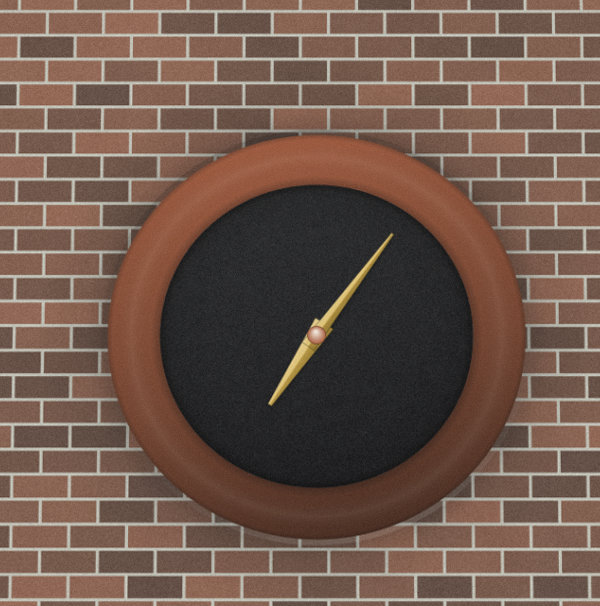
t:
**7:06**
